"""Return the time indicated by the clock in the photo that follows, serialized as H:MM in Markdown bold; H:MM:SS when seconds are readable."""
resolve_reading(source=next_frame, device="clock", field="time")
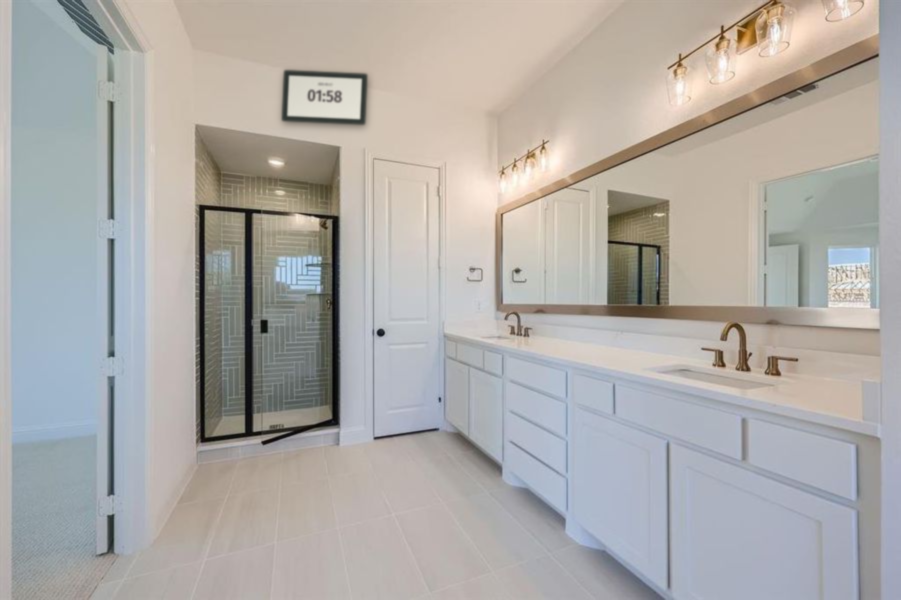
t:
**1:58**
